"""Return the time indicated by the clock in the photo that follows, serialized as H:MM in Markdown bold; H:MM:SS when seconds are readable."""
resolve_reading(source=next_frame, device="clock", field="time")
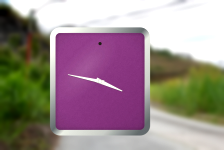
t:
**3:47**
